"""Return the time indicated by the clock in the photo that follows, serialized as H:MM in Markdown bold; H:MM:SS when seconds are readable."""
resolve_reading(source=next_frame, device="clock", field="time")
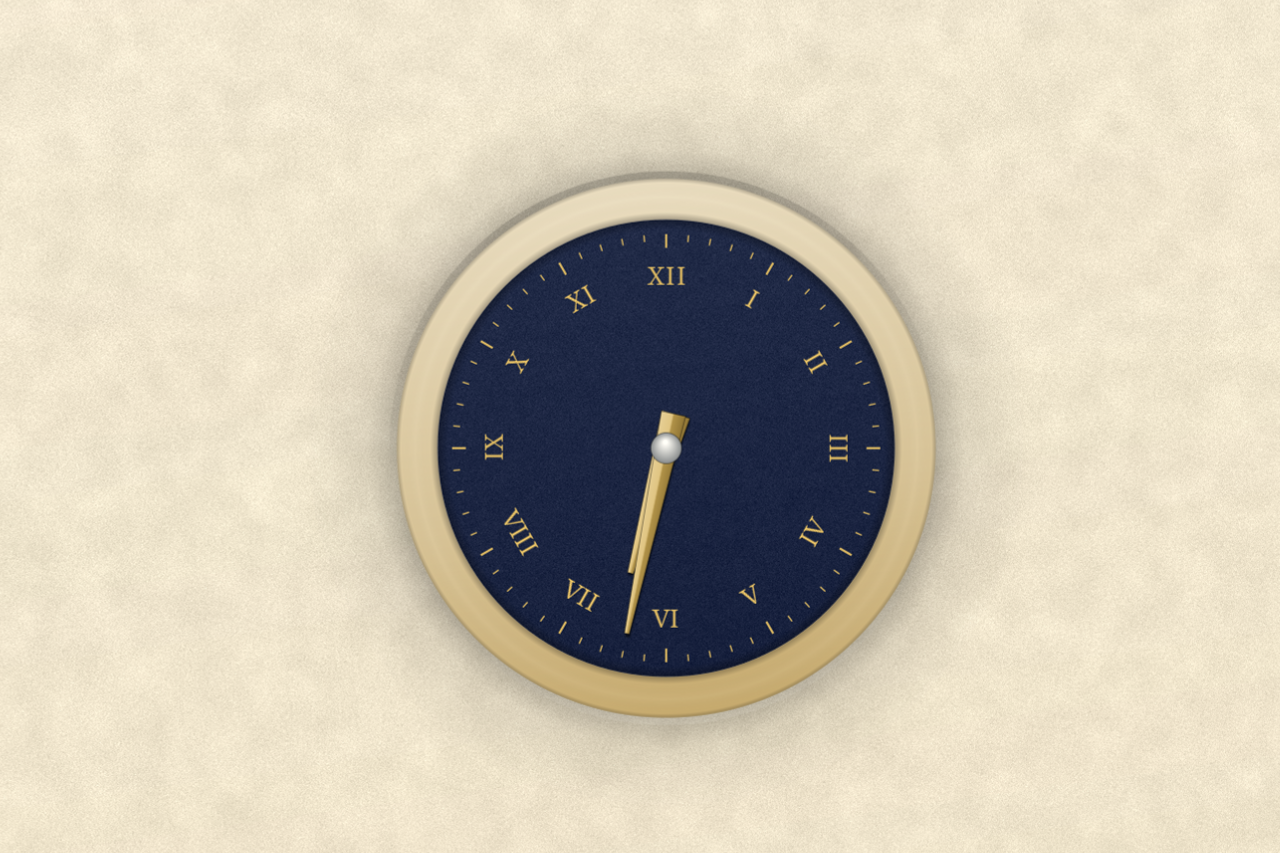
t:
**6:32**
